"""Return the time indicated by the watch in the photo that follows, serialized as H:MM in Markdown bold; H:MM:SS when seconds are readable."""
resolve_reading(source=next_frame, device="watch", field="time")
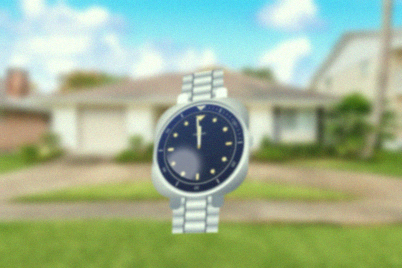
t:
**11:59**
